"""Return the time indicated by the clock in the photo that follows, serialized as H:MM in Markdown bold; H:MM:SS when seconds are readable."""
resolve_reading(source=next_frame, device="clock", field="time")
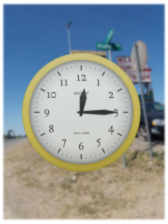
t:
**12:15**
